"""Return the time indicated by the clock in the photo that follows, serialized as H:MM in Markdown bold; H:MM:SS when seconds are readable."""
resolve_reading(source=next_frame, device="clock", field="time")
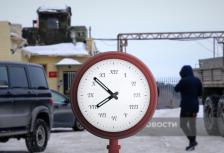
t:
**7:52**
